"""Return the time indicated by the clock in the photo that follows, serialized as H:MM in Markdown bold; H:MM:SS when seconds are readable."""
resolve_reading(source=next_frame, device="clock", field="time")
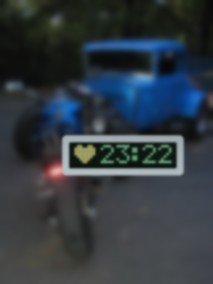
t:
**23:22**
